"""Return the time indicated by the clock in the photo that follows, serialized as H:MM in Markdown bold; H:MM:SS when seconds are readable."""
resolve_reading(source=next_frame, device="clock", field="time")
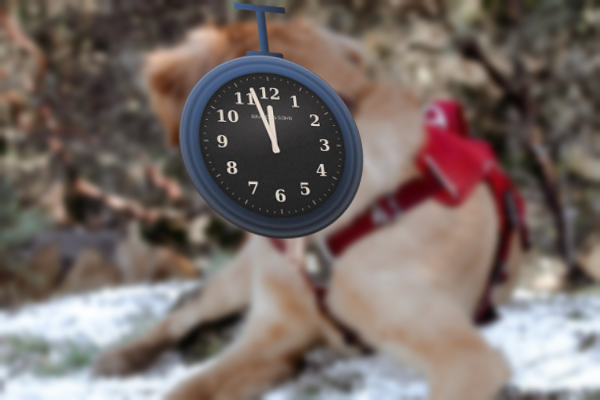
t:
**11:57**
